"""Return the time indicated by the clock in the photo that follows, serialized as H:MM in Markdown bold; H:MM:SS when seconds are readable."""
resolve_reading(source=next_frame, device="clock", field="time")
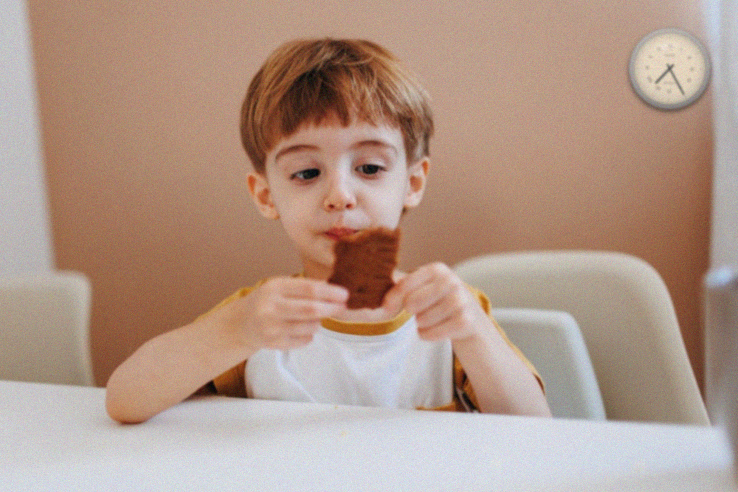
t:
**7:25**
